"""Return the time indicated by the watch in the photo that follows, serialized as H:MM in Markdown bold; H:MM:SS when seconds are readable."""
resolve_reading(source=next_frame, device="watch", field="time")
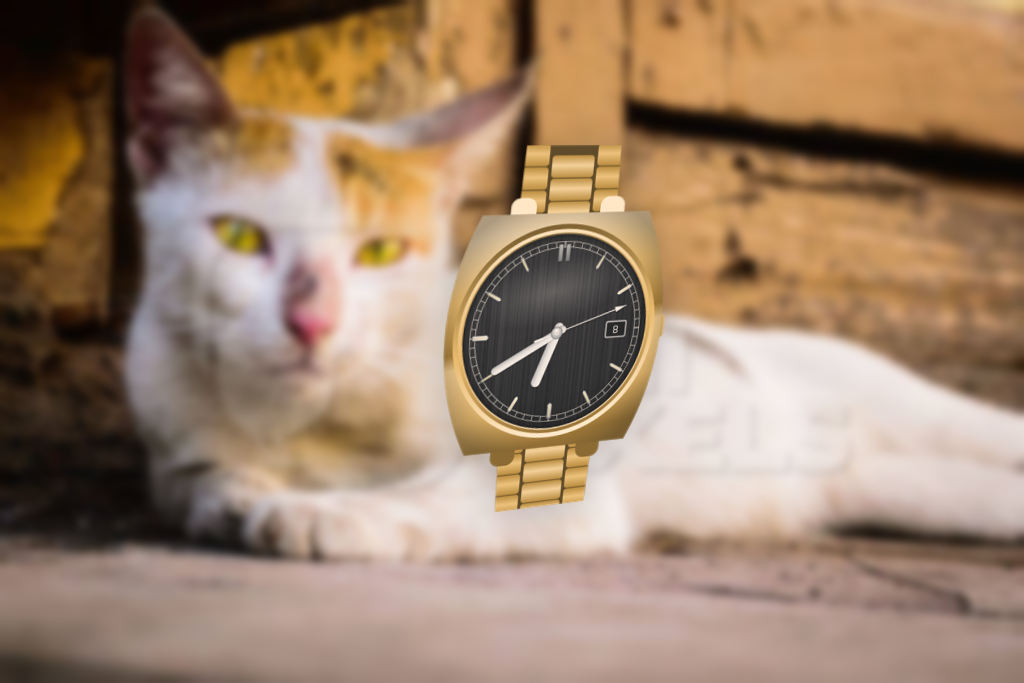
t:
**6:40:12**
